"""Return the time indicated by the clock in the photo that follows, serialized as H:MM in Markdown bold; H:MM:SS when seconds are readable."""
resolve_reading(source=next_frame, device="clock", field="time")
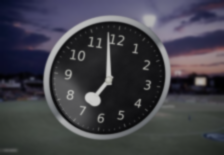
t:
**6:58**
